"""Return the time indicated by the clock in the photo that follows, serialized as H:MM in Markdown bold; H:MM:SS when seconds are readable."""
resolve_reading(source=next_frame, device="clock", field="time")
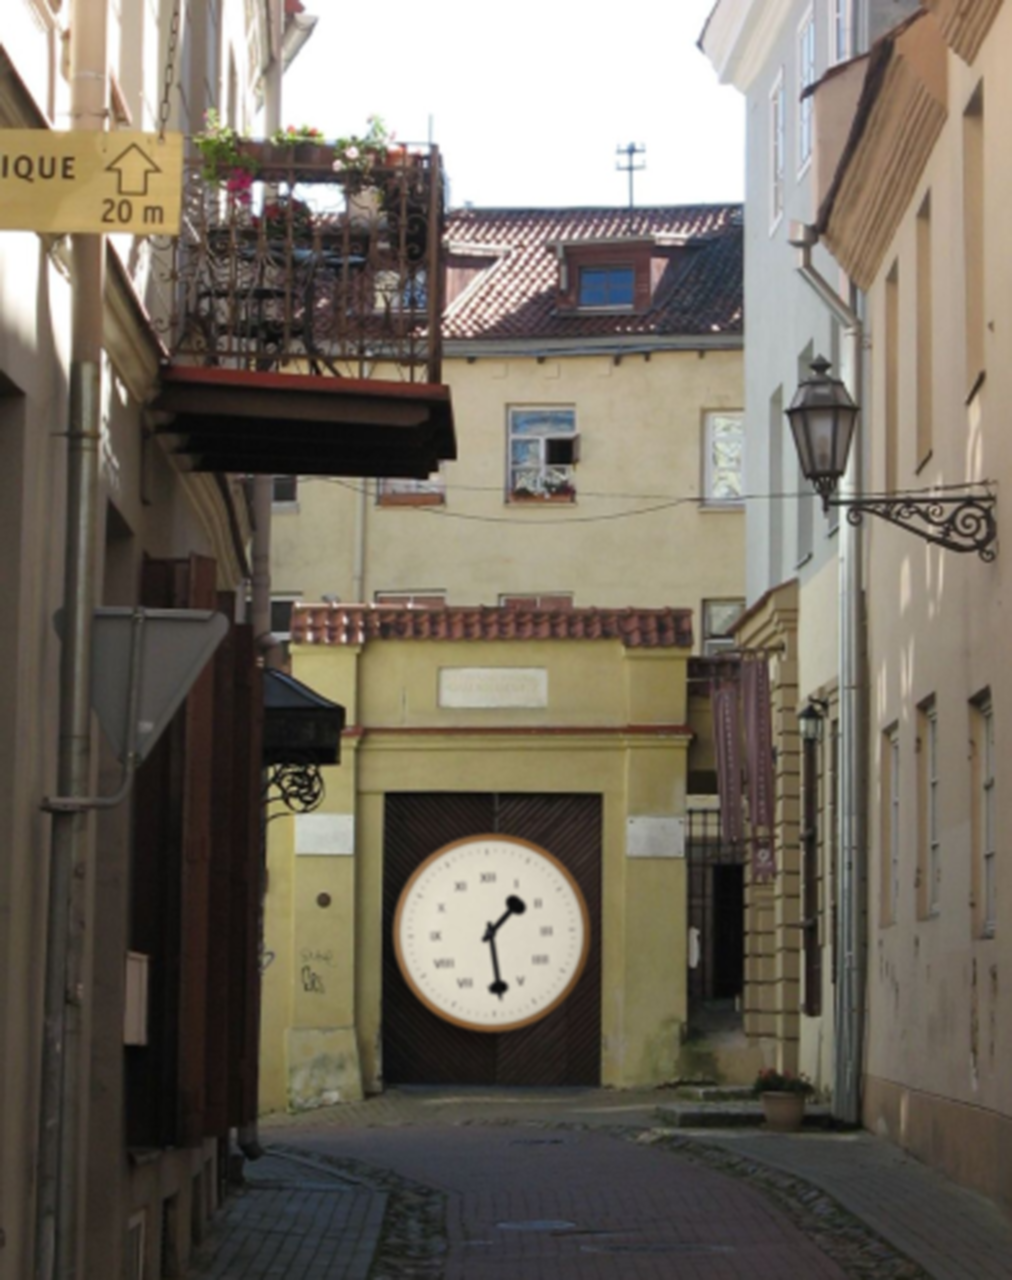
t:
**1:29**
